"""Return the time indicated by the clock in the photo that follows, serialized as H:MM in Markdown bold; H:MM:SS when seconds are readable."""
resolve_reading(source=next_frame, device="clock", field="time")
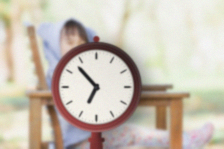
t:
**6:53**
